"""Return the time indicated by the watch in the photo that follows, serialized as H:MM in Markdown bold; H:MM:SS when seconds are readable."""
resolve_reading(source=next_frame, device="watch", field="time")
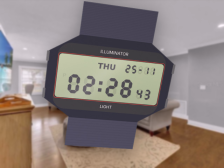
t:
**2:28:43**
